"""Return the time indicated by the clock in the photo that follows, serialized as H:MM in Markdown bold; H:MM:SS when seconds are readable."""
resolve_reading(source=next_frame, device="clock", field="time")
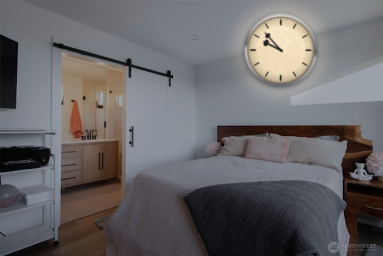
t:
**9:53**
